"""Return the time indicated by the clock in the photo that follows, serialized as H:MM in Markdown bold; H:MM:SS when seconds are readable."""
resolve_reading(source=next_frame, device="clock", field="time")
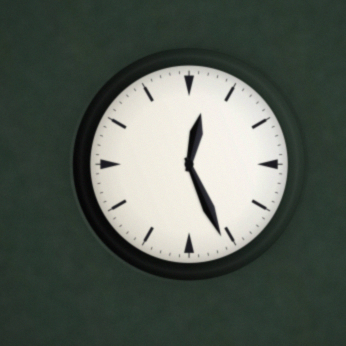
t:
**12:26**
